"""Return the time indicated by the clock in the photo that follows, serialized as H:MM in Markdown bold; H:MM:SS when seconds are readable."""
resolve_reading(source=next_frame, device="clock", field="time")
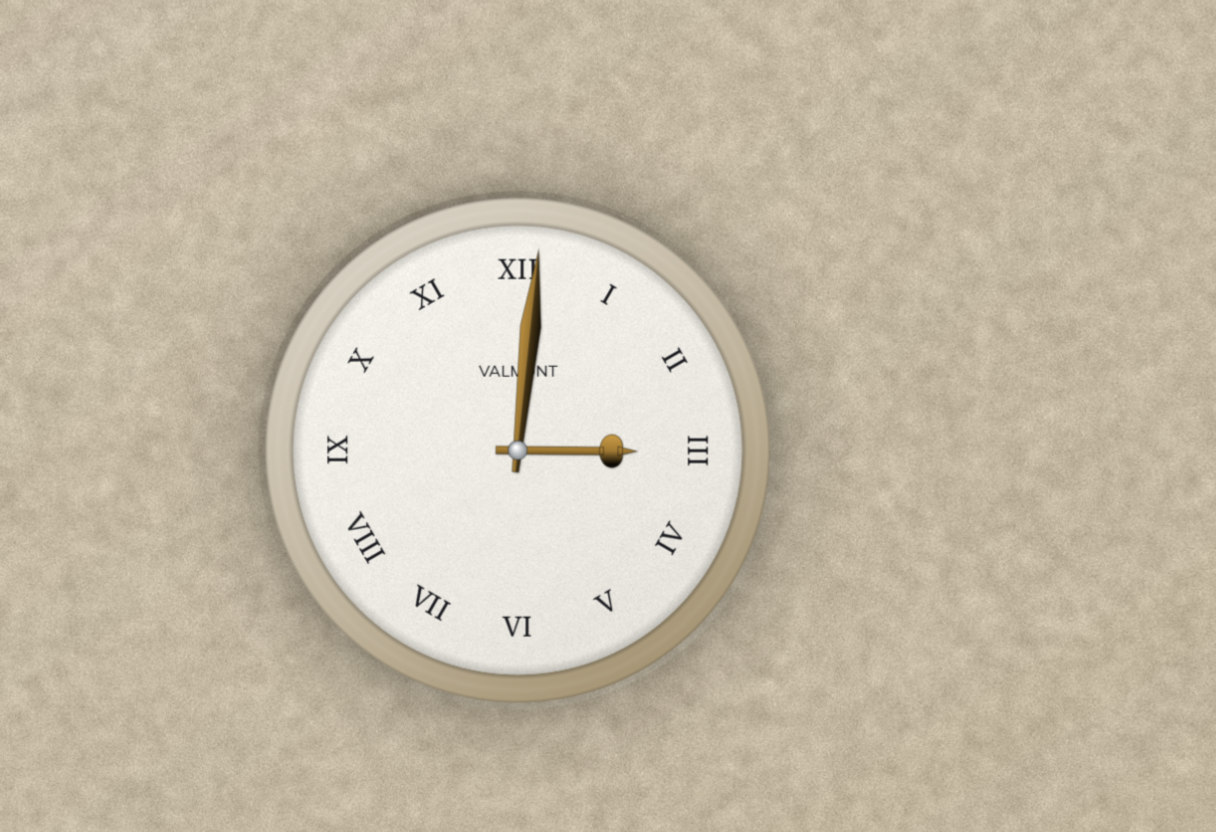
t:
**3:01**
